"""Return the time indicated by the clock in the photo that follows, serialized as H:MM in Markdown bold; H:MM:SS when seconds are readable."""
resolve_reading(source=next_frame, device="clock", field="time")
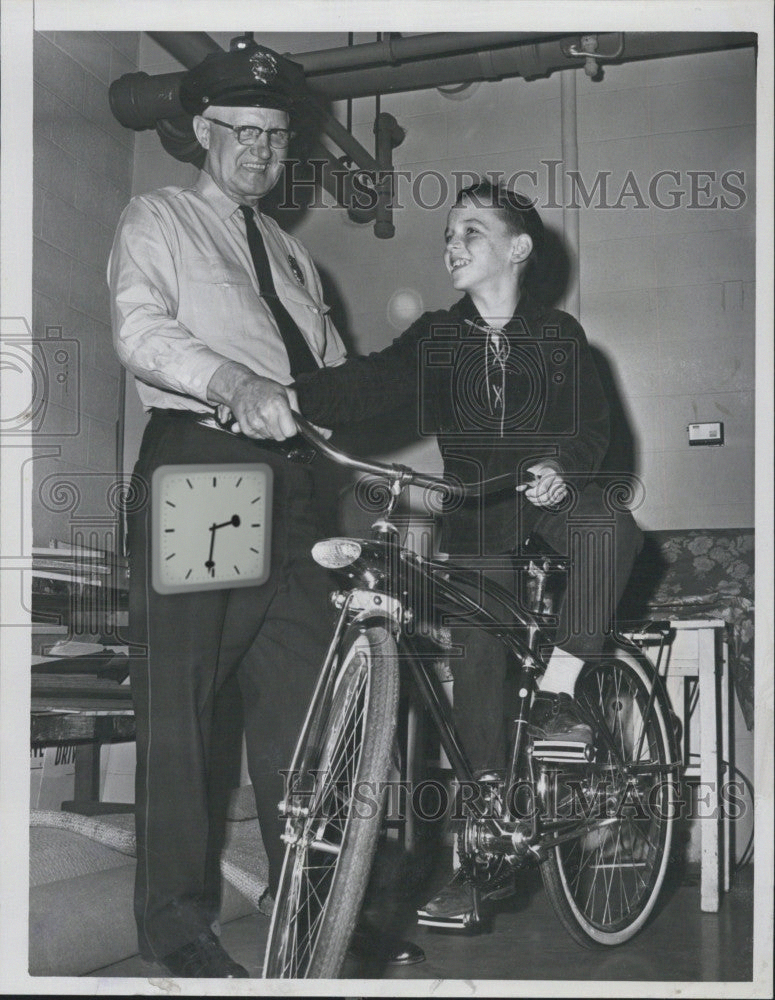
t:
**2:31**
